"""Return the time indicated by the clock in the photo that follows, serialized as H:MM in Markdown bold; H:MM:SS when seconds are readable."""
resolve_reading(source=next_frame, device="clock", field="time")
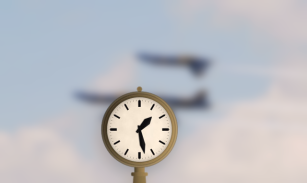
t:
**1:28**
